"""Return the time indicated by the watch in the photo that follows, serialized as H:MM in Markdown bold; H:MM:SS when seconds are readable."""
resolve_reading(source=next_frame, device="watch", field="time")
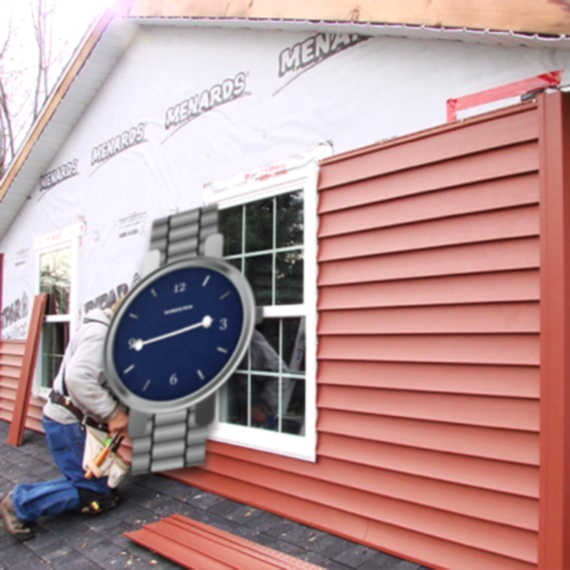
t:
**2:44**
